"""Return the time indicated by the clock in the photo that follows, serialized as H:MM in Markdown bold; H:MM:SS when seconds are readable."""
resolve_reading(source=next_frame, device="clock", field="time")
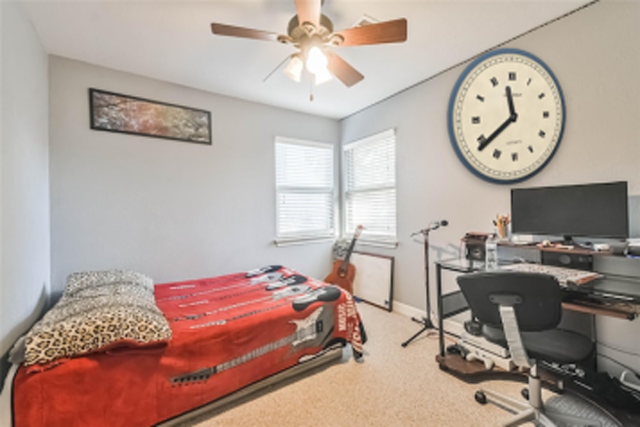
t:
**11:39**
